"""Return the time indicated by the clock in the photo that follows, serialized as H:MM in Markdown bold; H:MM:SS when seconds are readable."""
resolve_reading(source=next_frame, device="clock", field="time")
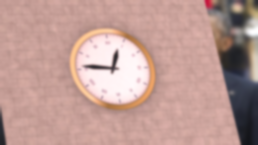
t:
**12:46**
